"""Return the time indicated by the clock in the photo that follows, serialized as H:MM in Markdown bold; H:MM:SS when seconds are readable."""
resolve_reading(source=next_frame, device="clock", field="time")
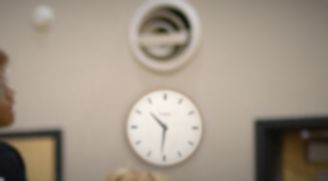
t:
**10:31**
